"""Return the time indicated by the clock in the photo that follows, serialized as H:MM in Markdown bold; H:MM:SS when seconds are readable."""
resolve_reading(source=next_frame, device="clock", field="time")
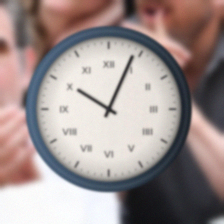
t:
**10:04**
